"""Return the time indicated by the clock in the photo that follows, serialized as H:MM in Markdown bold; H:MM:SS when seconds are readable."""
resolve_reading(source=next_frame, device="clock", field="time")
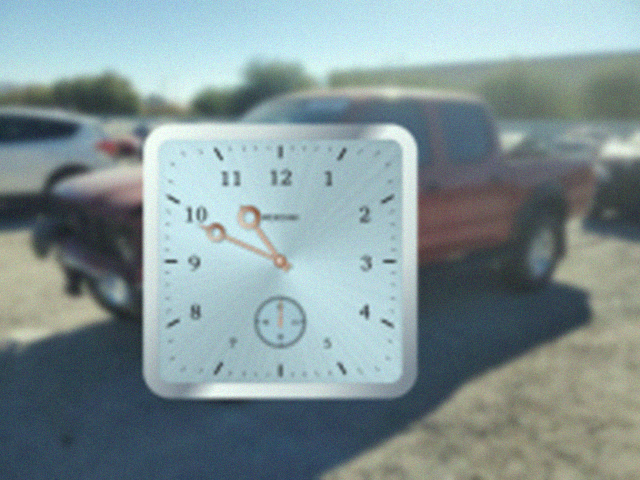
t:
**10:49**
